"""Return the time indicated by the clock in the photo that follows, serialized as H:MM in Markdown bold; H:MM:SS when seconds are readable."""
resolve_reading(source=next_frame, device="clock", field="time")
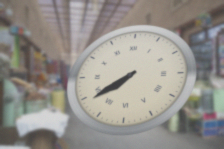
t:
**7:39**
